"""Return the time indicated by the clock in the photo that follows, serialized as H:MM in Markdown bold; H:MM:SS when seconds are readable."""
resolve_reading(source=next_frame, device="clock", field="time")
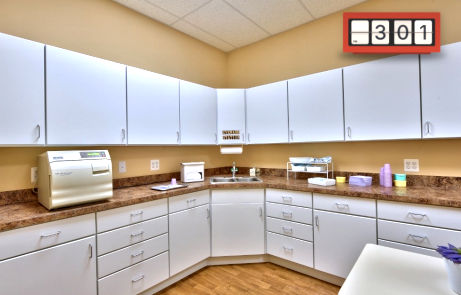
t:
**3:01**
